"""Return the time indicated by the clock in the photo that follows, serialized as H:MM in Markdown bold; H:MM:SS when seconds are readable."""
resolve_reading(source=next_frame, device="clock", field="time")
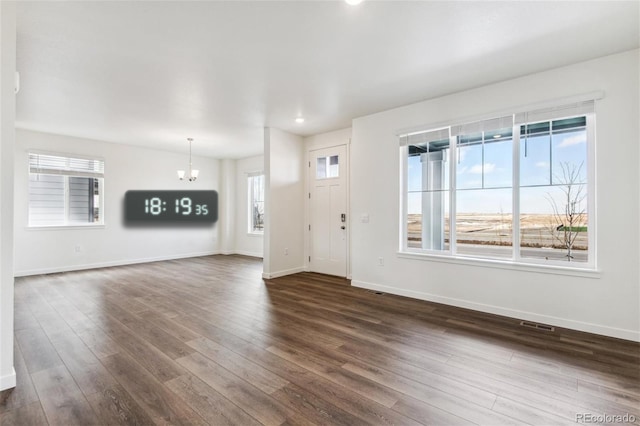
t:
**18:19**
